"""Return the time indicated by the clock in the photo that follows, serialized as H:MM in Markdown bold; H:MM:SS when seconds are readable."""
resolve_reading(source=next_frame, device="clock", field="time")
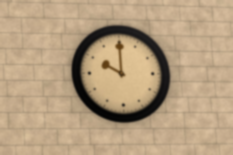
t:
**10:00**
